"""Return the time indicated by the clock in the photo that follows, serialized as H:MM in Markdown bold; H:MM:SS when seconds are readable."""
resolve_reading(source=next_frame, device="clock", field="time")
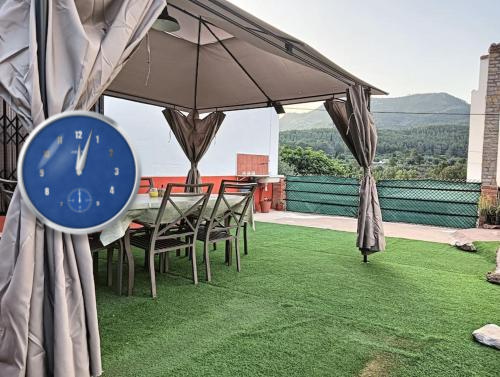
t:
**12:03**
